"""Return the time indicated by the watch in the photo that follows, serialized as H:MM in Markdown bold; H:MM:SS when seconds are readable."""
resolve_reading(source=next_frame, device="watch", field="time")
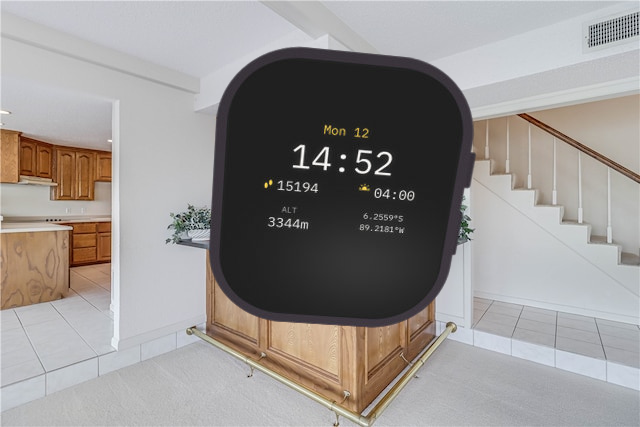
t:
**14:52**
